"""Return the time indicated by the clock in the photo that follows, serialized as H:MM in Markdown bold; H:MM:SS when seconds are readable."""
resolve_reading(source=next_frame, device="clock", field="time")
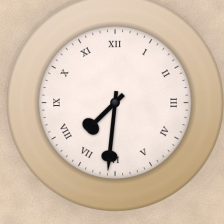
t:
**7:31**
